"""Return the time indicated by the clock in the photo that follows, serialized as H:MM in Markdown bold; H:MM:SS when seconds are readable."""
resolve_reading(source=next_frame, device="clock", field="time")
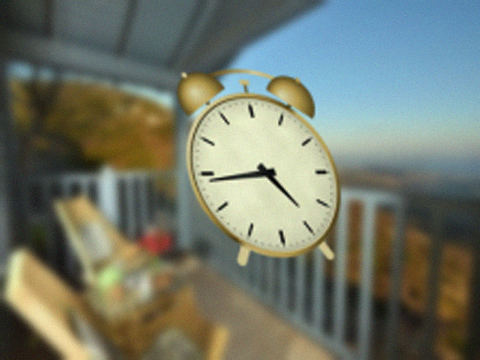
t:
**4:44**
